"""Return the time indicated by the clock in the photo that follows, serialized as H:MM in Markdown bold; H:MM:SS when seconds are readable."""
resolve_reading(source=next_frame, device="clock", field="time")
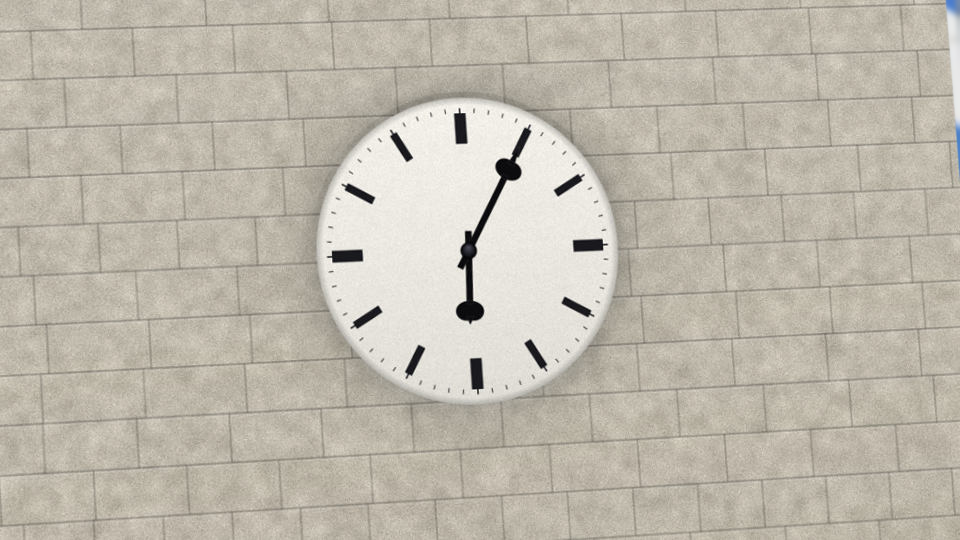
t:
**6:05**
